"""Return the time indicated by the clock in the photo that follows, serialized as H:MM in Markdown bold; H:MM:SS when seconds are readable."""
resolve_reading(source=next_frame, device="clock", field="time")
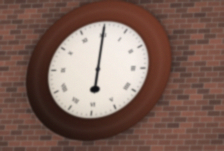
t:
**6:00**
